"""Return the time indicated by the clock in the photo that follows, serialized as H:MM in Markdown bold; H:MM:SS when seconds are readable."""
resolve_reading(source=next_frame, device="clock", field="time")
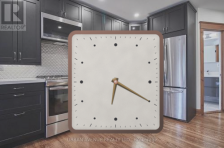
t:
**6:20**
